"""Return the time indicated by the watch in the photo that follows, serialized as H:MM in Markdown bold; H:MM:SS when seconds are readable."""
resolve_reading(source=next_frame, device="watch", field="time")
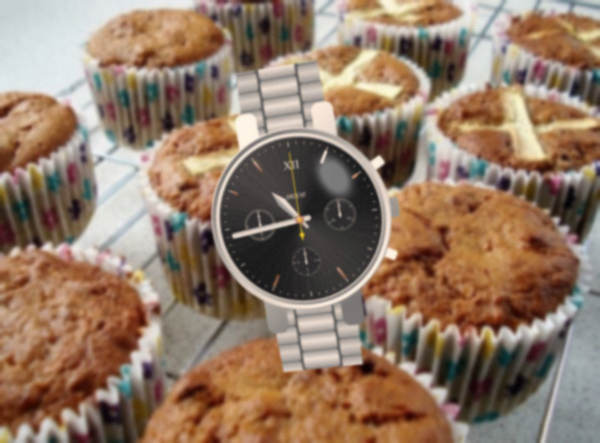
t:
**10:44**
